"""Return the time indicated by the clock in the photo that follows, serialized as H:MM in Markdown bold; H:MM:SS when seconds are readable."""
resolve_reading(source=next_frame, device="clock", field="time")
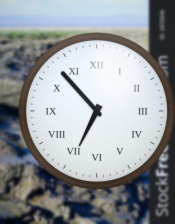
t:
**6:53**
